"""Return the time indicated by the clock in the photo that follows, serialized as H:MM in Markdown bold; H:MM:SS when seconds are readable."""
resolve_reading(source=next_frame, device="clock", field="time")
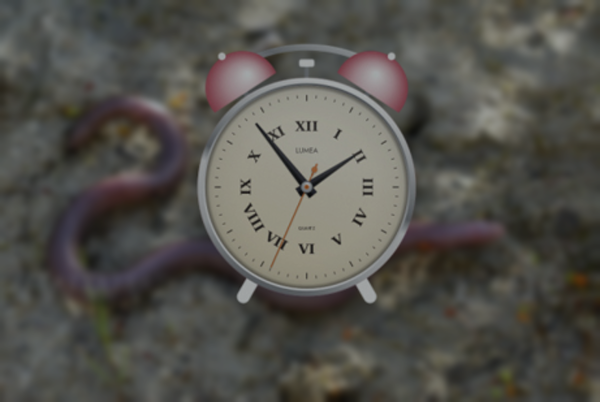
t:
**1:53:34**
